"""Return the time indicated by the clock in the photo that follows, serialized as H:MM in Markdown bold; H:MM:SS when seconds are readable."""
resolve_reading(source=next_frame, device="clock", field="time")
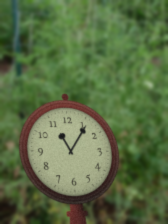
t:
**11:06**
